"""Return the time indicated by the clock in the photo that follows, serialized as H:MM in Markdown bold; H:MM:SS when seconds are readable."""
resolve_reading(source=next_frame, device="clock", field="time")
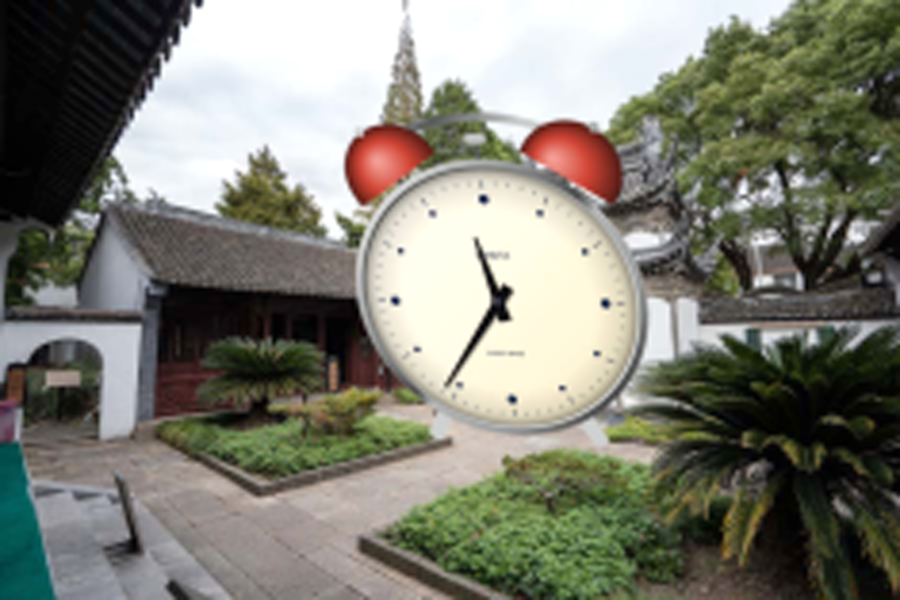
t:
**11:36**
